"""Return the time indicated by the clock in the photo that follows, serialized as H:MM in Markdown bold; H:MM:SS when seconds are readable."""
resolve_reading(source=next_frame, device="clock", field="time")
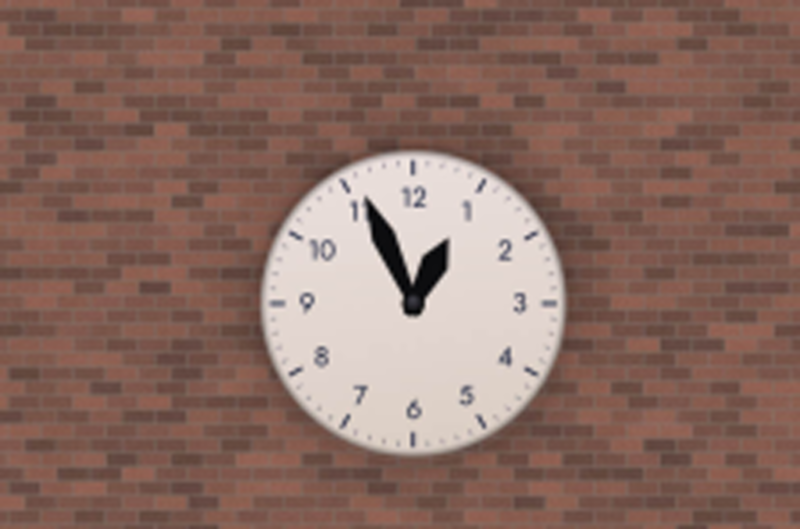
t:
**12:56**
